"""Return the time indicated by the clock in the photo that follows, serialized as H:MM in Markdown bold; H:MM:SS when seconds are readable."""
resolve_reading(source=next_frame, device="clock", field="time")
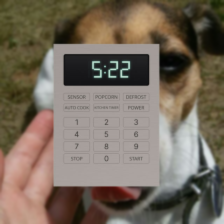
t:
**5:22**
